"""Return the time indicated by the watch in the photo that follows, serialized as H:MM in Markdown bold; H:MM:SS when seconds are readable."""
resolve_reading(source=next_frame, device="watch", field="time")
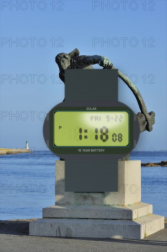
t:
**1:18:08**
